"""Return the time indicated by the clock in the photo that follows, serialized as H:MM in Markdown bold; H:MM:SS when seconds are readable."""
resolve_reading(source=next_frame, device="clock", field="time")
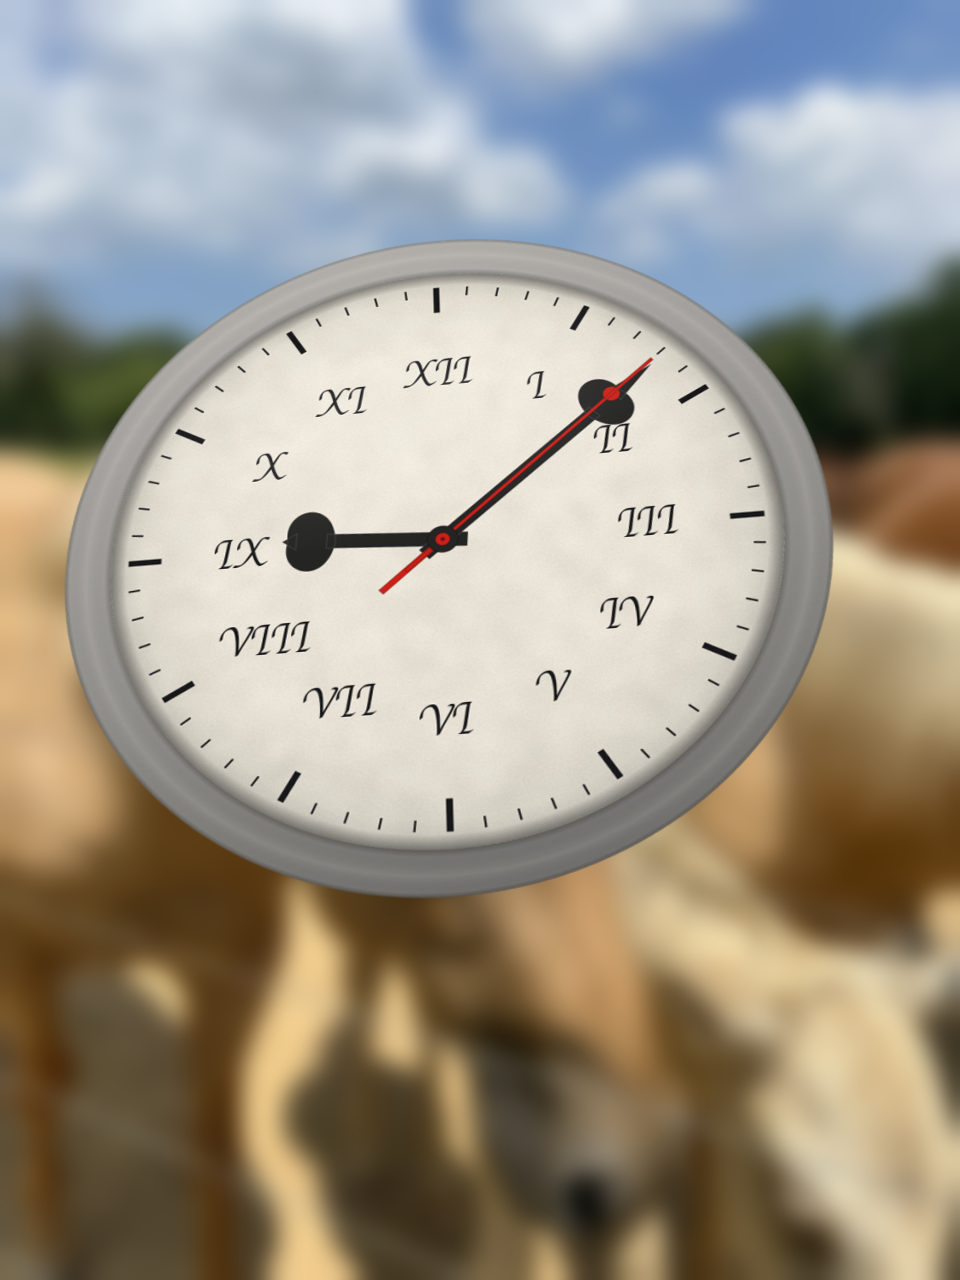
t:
**9:08:08**
